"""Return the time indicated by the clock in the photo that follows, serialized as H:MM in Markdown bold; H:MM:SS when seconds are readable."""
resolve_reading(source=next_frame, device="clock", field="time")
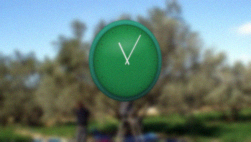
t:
**11:05**
